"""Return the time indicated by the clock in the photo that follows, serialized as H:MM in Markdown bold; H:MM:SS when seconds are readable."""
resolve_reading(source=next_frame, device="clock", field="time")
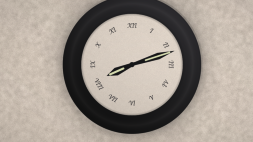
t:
**8:12**
